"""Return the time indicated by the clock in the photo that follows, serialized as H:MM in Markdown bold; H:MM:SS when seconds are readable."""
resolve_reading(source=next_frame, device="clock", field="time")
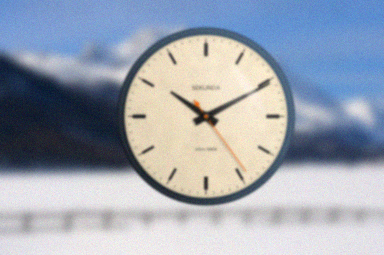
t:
**10:10:24**
